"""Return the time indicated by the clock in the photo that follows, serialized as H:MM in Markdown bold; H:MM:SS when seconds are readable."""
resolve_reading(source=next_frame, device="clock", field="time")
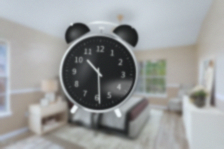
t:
**10:29**
